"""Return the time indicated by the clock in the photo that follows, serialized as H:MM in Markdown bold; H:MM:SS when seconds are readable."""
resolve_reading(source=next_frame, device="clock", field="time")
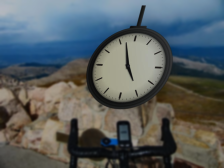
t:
**4:57**
